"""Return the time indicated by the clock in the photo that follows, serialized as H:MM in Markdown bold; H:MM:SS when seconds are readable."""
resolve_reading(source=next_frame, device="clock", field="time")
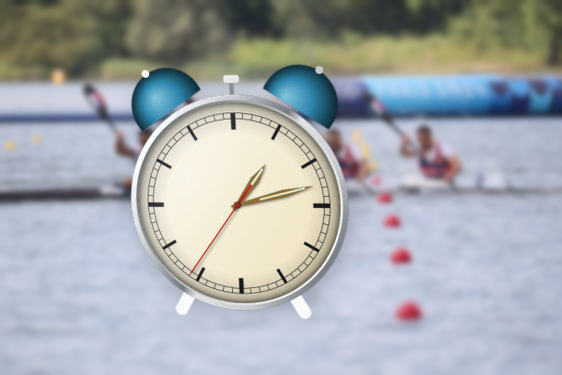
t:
**1:12:36**
